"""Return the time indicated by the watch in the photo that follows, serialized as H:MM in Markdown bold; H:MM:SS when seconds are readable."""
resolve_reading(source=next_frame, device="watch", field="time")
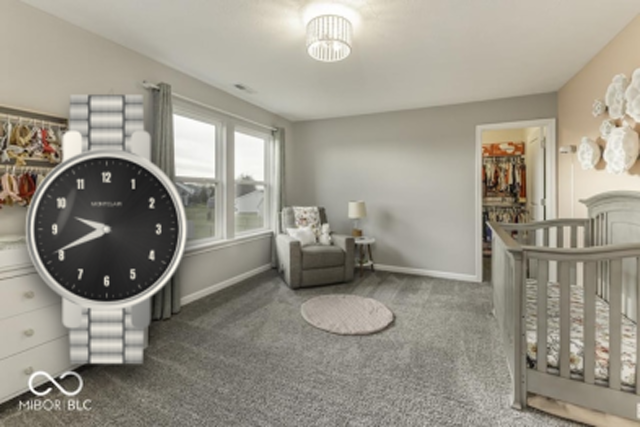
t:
**9:41**
